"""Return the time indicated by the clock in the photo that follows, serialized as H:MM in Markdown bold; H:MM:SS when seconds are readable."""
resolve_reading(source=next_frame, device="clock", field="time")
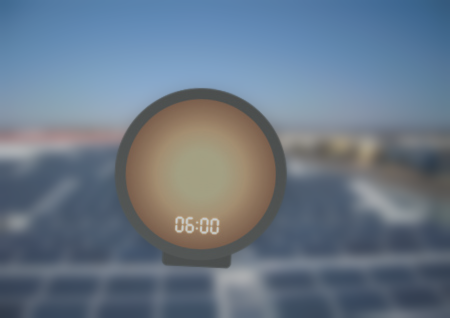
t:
**6:00**
